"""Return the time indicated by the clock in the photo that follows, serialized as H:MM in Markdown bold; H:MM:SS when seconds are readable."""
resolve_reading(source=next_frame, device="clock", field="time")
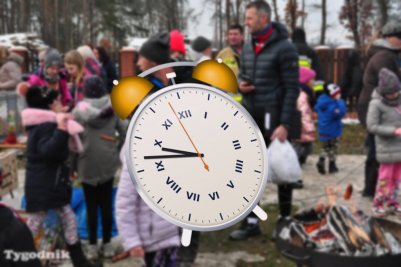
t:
**9:46:58**
